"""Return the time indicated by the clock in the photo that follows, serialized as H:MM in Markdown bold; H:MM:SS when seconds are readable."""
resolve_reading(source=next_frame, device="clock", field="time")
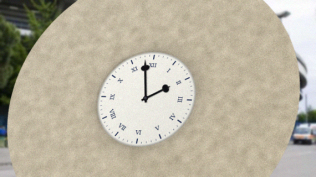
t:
**1:58**
